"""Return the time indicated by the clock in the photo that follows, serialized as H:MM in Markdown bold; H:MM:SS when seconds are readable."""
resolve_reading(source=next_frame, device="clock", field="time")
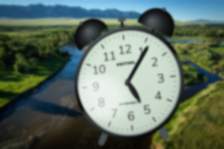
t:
**5:06**
